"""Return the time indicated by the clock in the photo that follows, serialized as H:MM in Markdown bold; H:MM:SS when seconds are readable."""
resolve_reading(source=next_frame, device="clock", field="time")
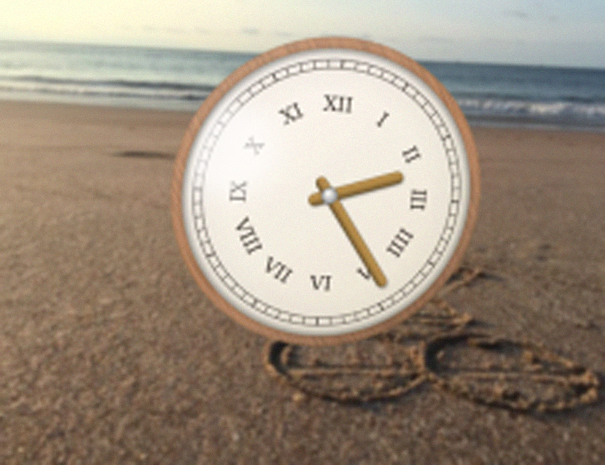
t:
**2:24**
